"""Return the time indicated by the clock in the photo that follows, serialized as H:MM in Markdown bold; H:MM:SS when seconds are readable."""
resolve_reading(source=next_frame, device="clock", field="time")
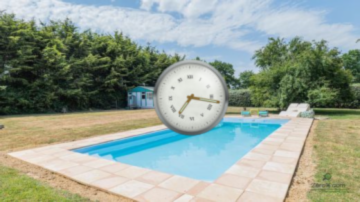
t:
**7:17**
